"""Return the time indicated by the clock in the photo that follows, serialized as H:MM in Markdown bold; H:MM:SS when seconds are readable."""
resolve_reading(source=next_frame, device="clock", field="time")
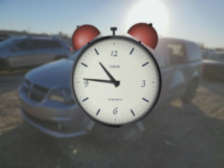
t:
**10:46**
